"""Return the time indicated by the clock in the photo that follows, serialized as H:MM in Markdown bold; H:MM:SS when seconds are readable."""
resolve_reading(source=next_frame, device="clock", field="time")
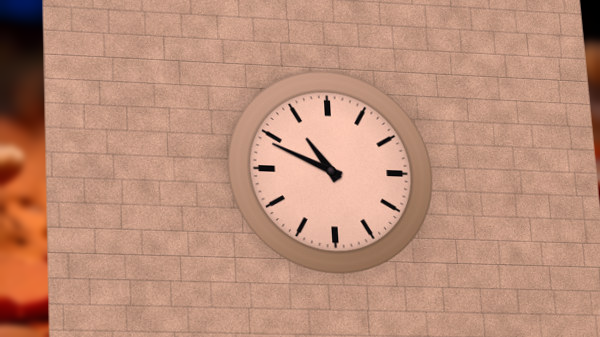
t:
**10:49**
